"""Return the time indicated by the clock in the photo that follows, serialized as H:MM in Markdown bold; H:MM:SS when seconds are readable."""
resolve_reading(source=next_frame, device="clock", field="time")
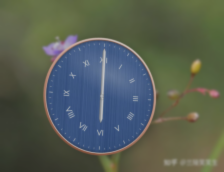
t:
**6:00**
